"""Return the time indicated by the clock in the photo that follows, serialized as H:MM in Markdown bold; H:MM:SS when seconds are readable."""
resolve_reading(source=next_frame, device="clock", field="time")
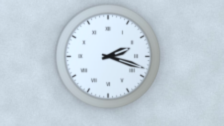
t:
**2:18**
